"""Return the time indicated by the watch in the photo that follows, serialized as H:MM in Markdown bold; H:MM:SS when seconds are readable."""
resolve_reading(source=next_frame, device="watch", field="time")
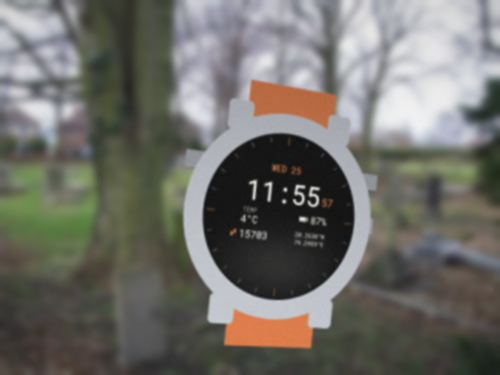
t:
**11:55**
